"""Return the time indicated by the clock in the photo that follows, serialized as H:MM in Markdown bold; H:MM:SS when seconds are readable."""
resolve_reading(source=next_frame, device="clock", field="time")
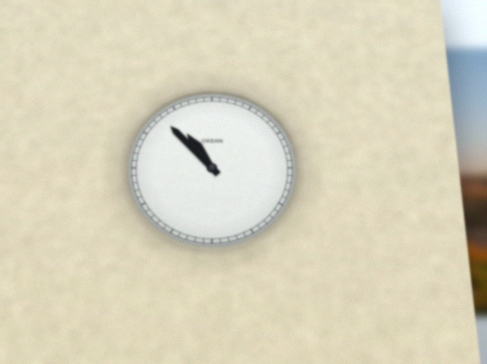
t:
**10:53**
